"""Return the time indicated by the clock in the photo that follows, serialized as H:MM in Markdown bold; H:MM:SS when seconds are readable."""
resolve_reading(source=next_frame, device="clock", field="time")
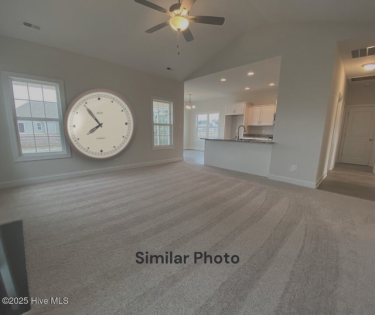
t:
**7:54**
